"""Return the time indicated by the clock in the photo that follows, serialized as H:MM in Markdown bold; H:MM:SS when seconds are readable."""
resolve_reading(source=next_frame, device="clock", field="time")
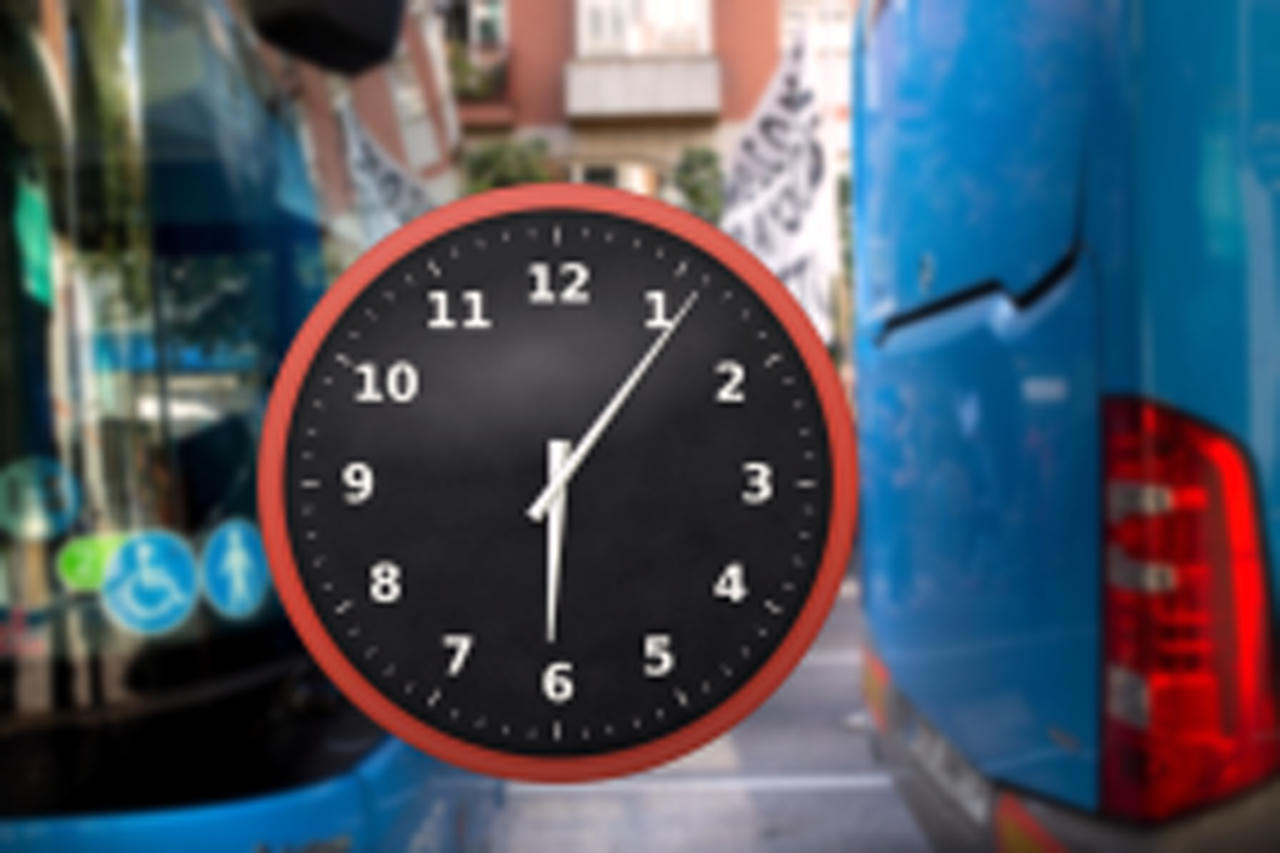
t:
**6:06**
